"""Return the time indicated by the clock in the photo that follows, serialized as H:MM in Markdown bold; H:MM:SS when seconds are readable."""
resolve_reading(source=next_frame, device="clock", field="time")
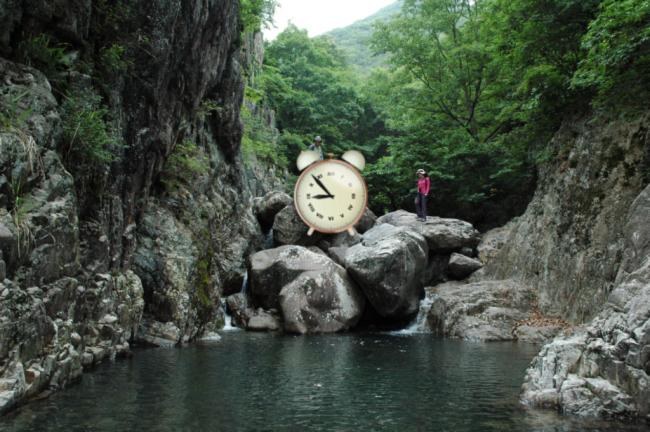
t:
**8:53**
